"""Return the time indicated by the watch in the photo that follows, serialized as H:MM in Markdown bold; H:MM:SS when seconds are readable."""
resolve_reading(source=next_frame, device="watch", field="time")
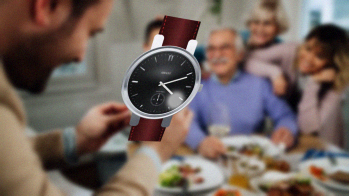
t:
**4:11**
